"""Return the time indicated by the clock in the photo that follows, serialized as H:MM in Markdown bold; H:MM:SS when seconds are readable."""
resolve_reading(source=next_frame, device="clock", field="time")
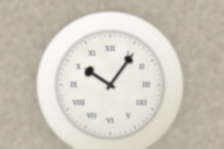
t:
**10:06**
